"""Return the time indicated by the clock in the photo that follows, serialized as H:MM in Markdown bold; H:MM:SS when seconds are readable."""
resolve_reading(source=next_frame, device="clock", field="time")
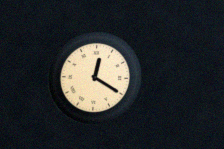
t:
**12:20**
